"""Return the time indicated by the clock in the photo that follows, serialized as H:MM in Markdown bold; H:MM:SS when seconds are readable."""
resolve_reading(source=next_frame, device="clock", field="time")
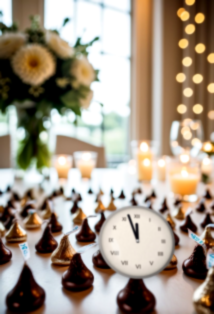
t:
**11:57**
